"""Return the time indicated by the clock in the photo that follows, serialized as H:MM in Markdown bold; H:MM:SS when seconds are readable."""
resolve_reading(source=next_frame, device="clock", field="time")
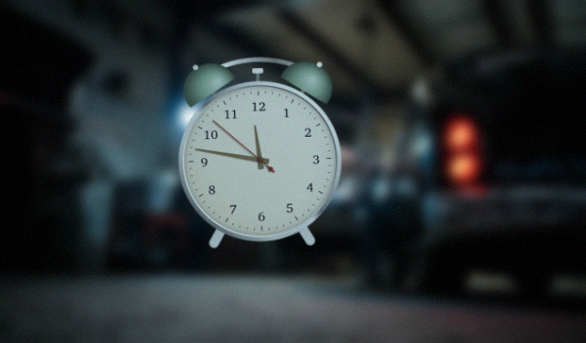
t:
**11:46:52**
